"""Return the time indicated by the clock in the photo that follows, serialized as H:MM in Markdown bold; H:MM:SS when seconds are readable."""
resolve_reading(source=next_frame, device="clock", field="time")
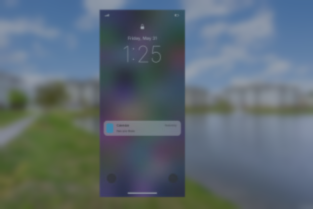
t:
**1:25**
